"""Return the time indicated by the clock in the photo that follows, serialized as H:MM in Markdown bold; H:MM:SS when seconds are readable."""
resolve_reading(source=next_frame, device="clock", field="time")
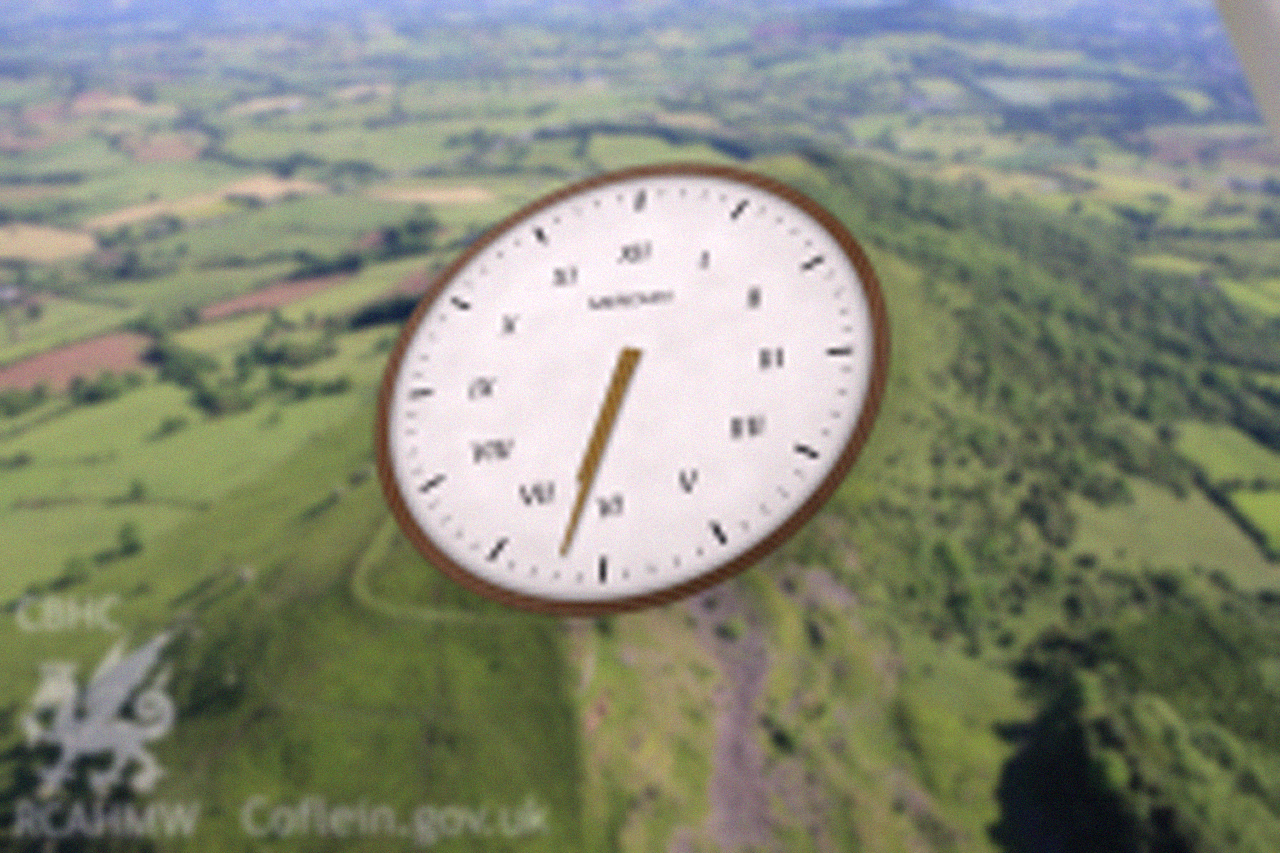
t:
**6:32**
